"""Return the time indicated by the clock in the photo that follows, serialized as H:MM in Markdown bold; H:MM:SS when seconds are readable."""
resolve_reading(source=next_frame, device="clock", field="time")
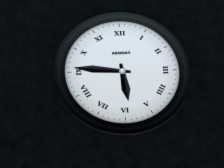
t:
**5:46**
